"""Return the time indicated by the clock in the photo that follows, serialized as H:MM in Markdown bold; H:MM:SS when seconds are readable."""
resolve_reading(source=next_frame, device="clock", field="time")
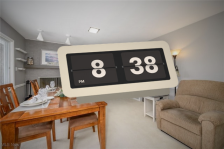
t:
**8:38**
